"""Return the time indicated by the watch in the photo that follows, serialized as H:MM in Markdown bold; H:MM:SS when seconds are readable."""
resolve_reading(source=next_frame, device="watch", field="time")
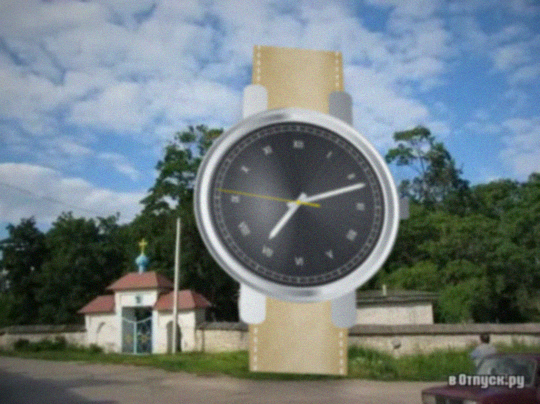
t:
**7:11:46**
